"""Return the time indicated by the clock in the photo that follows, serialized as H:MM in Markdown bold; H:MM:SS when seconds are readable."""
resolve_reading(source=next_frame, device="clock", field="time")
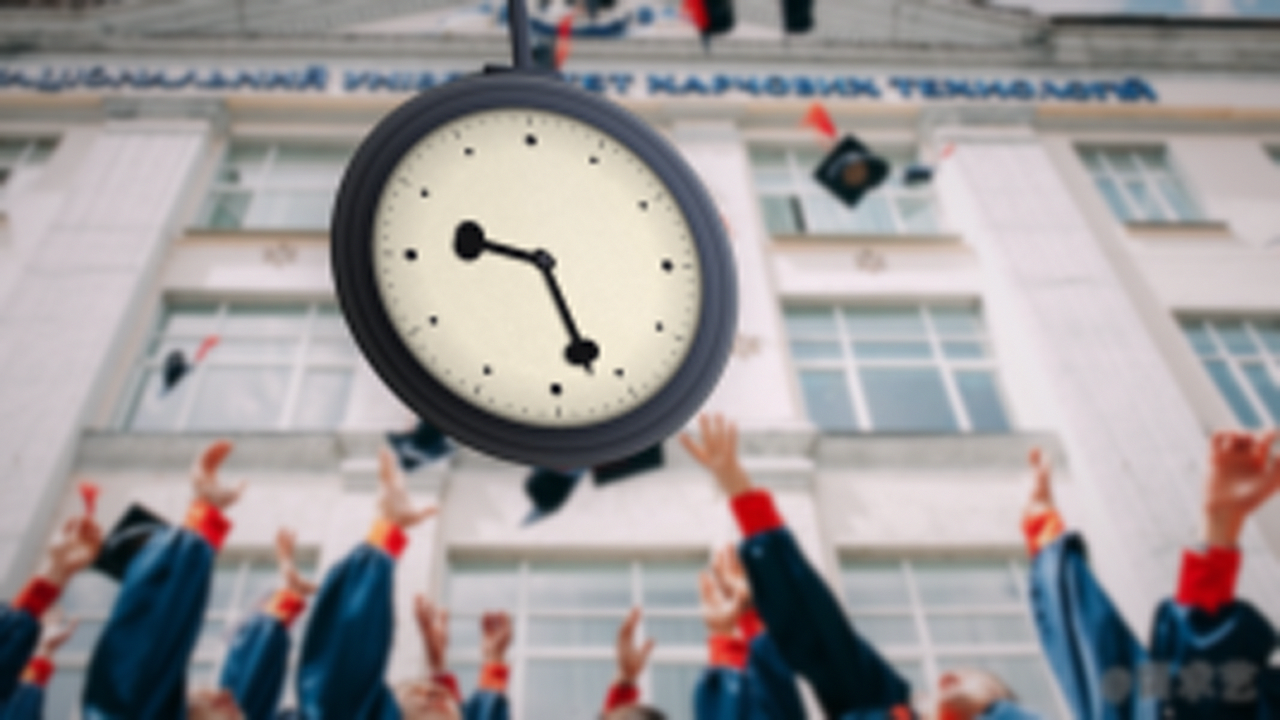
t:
**9:27**
